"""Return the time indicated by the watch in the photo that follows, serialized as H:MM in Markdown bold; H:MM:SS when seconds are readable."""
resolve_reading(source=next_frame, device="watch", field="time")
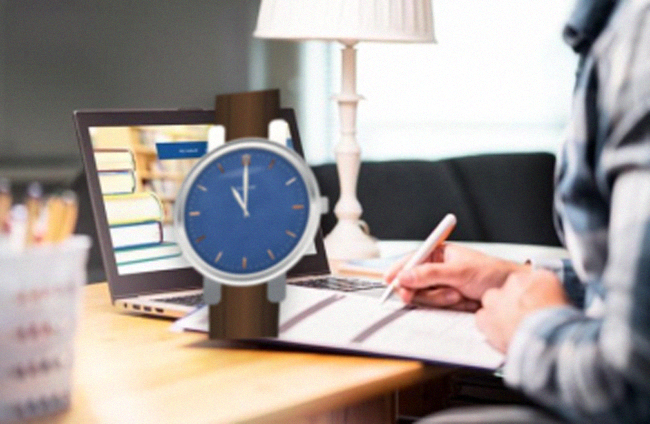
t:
**11:00**
